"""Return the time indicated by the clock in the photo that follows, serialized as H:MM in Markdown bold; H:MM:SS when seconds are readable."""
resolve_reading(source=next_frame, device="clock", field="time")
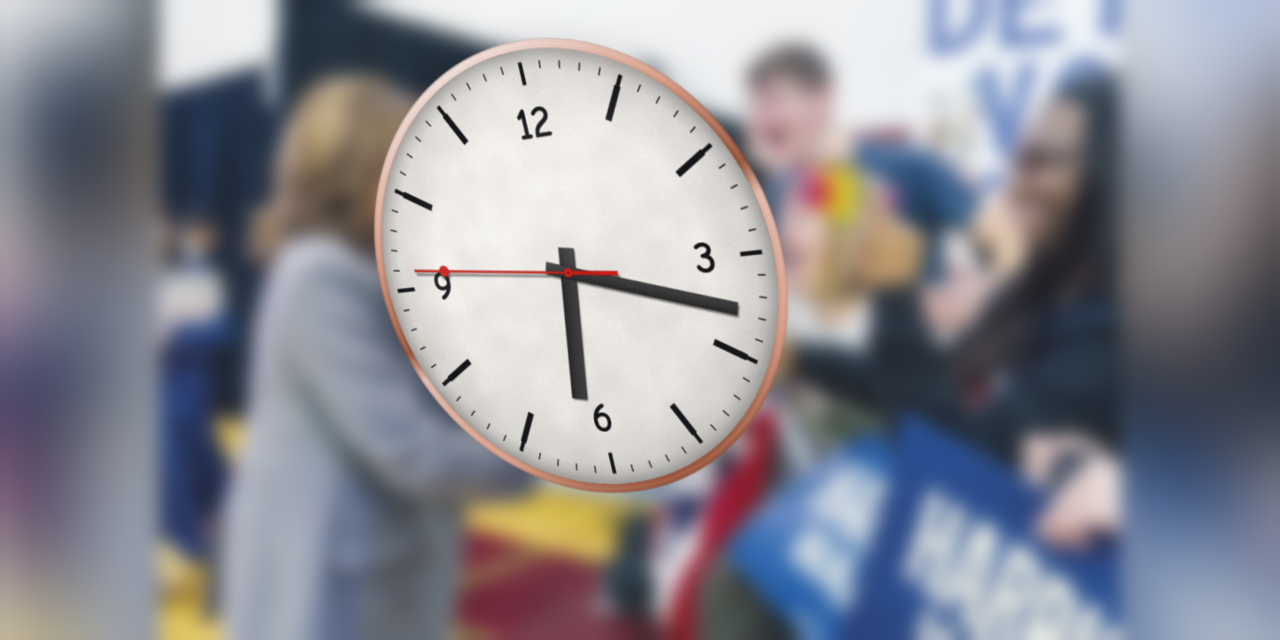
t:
**6:17:46**
